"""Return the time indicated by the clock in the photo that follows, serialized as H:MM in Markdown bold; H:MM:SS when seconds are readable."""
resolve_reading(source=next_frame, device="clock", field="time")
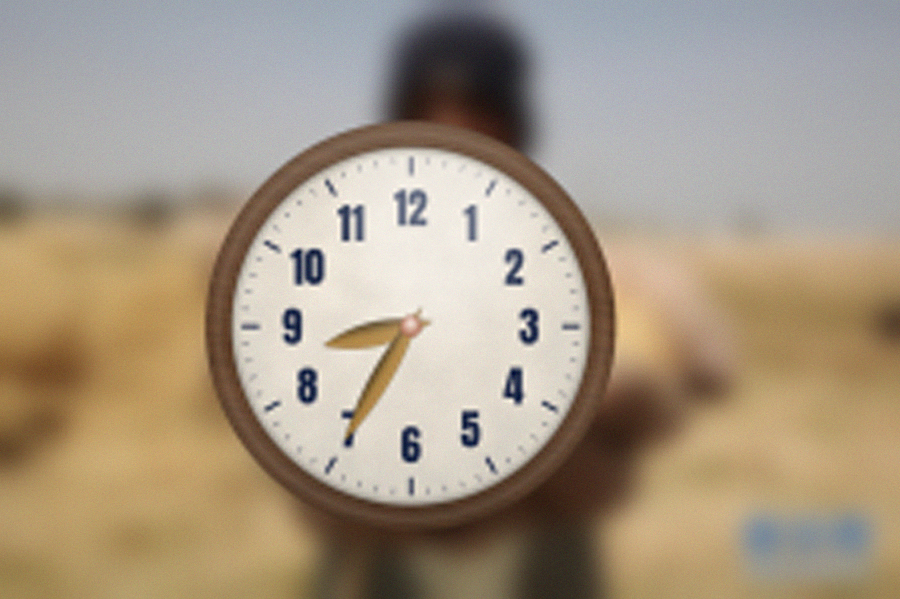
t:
**8:35**
